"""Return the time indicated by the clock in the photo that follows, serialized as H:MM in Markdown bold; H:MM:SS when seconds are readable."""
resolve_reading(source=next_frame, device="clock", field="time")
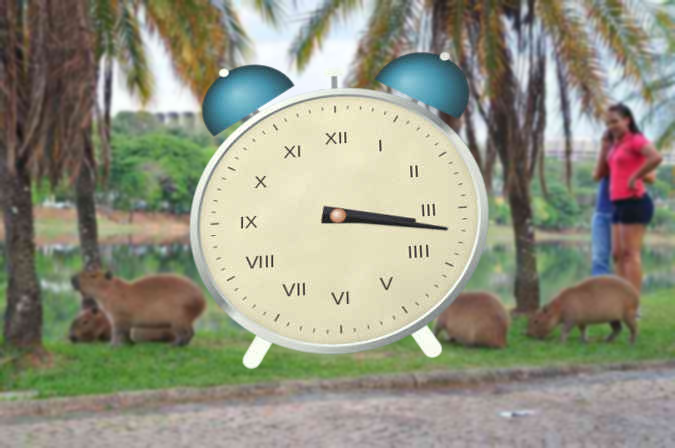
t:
**3:17**
